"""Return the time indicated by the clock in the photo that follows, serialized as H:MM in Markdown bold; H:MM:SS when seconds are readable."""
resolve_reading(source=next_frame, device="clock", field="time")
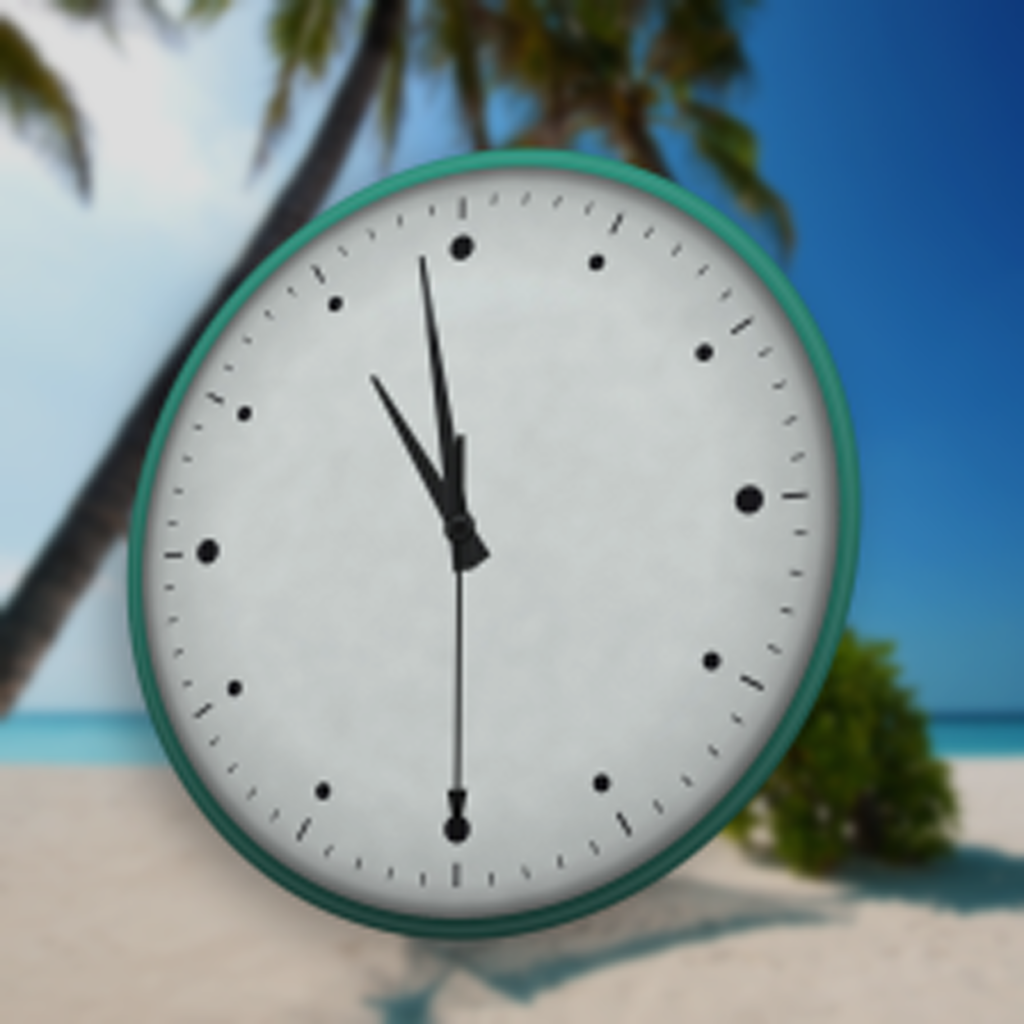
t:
**10:58:30**
